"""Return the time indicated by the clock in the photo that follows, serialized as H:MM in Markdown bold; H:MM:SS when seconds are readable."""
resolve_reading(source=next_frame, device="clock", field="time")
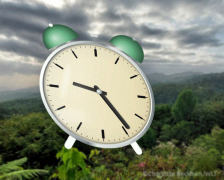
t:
**9:24**
